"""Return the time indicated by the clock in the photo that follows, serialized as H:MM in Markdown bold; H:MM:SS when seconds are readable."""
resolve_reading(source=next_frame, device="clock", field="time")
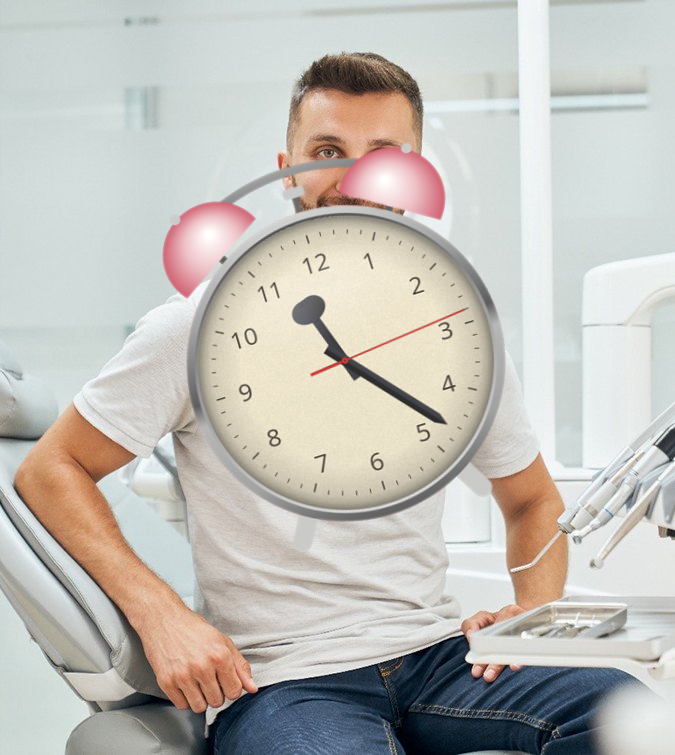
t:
**11:23:14**
